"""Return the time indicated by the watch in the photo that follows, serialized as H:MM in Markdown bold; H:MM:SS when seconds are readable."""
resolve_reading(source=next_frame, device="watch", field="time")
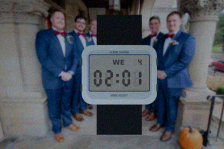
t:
**2:01**
